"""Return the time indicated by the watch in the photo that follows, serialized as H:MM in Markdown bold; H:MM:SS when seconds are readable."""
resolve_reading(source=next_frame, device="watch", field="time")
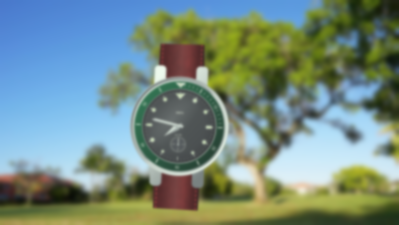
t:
**7:47**
